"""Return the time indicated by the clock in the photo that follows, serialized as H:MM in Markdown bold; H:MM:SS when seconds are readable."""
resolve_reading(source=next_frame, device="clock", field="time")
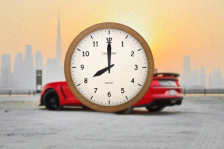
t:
**8:00**
